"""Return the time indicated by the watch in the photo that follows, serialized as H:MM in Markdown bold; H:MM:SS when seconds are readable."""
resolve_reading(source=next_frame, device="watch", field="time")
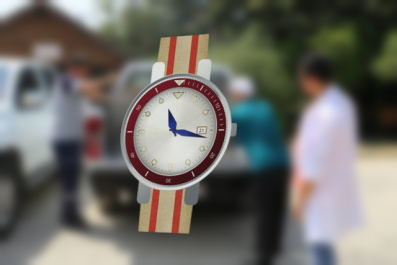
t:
**11:17**
